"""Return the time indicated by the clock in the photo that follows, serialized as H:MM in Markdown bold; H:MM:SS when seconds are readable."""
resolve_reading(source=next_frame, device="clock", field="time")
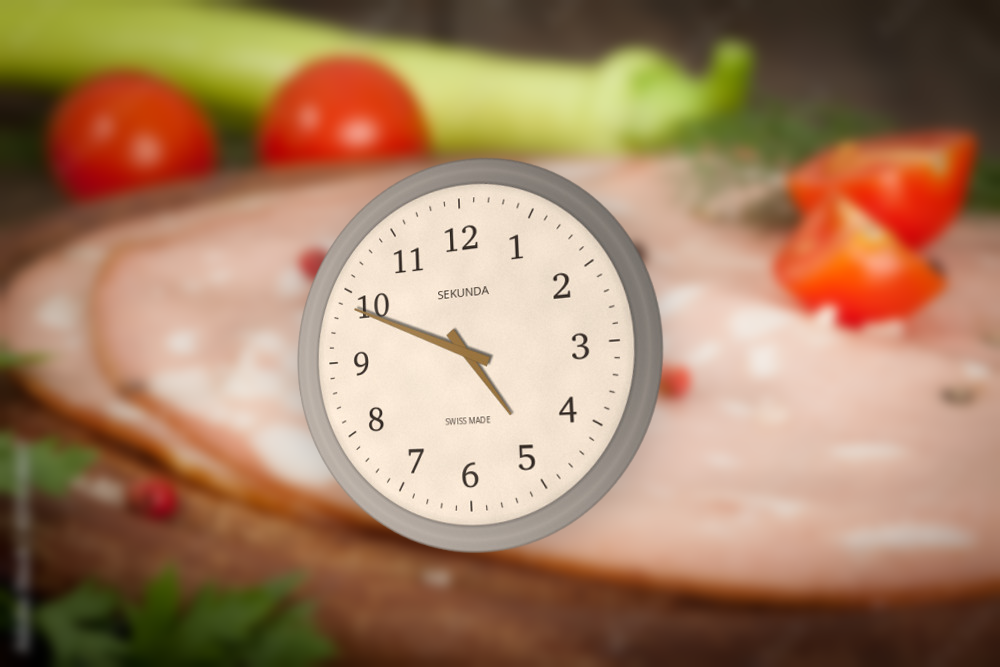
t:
**4:49**
